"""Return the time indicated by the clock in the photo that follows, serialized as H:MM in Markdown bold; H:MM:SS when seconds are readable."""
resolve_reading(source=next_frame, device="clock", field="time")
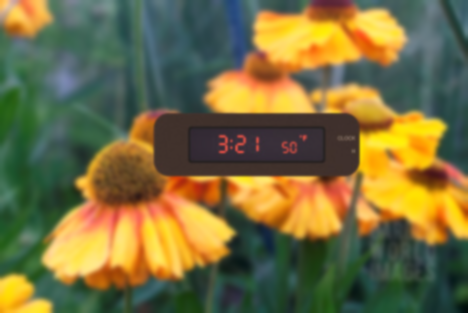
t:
**3:21**
